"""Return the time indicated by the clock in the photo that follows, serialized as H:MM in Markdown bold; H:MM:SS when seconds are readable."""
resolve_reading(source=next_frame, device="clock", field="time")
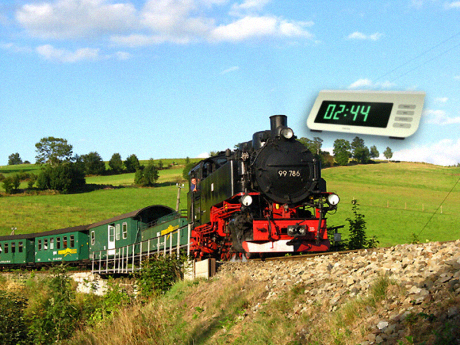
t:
**2:44**
